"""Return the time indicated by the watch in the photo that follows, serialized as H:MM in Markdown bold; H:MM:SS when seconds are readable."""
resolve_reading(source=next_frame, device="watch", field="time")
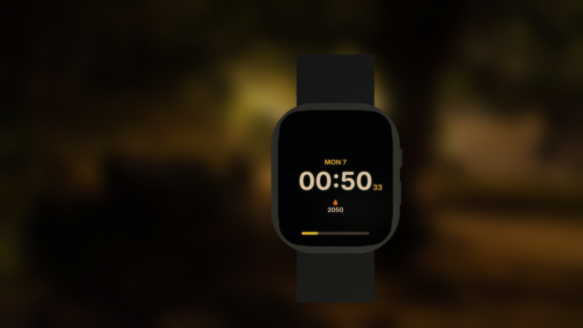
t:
**0:50**
